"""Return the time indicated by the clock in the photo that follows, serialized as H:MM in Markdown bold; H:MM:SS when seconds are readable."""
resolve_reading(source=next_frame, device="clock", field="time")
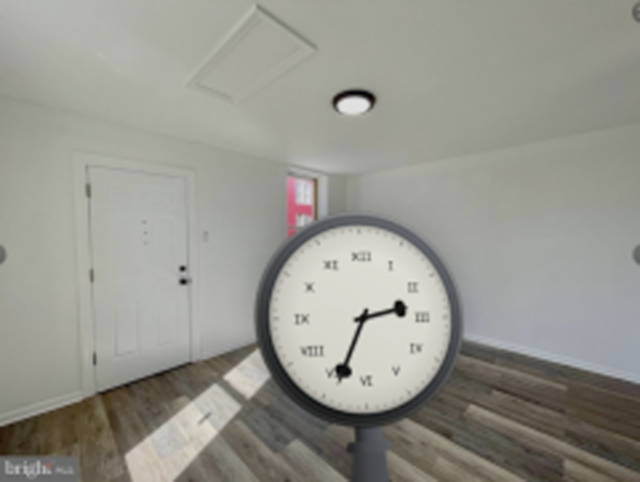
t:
**2:34**
